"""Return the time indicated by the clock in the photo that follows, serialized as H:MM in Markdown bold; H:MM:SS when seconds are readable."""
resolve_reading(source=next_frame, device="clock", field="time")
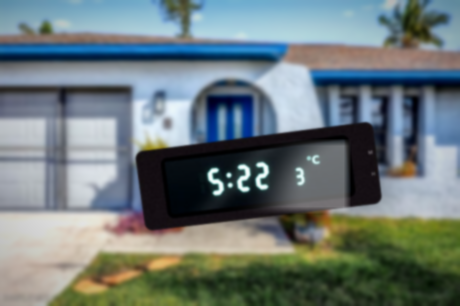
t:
**5:22**
